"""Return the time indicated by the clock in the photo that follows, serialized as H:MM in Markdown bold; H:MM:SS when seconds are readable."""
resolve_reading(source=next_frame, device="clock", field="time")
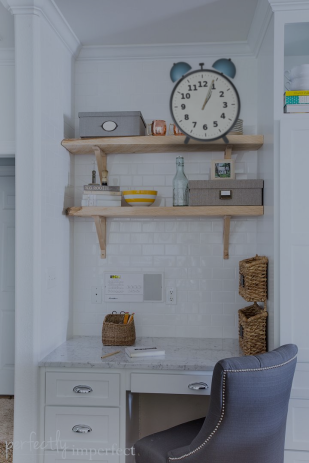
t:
**1:04**
